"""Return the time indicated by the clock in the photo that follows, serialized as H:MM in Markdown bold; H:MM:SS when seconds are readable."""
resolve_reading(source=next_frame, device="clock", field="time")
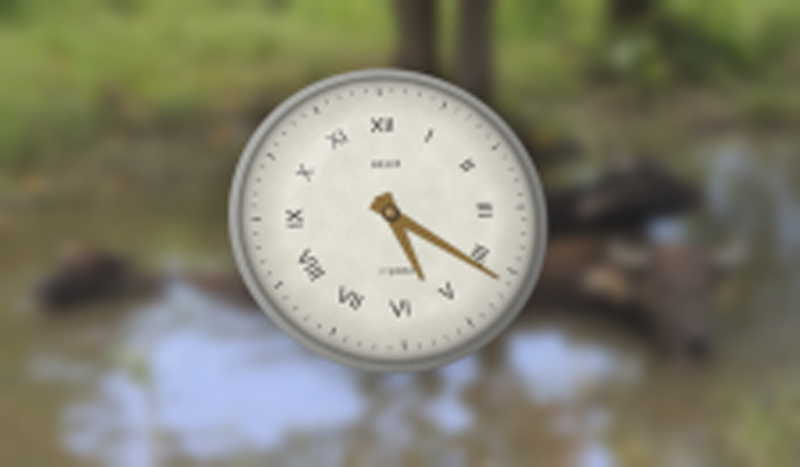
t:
**5:21**
